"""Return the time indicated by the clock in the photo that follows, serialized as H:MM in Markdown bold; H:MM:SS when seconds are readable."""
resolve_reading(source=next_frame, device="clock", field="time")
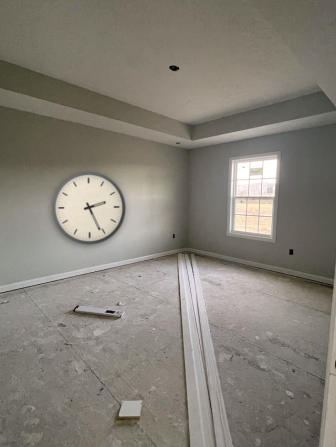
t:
**2:26**
